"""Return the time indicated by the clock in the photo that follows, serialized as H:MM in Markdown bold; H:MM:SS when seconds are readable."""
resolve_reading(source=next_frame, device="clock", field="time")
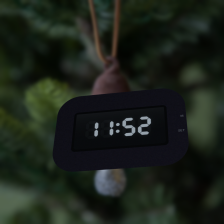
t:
**11:52**
